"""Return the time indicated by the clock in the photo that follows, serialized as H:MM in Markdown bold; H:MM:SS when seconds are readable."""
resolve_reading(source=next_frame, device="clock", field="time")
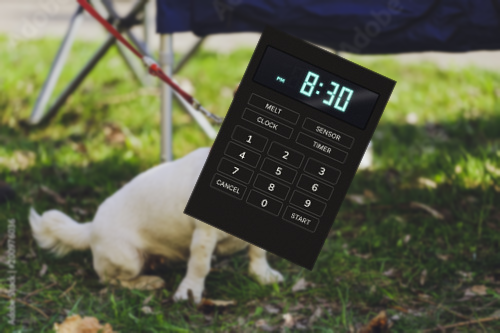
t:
**8:30**
